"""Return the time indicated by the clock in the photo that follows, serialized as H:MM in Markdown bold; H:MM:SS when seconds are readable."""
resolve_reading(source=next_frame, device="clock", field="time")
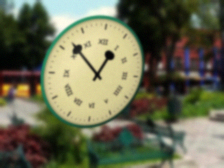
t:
**12:52**
